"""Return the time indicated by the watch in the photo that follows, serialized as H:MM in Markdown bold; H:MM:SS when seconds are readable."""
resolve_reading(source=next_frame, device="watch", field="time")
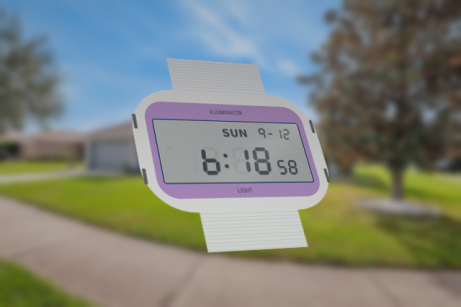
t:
**6:18:58**
